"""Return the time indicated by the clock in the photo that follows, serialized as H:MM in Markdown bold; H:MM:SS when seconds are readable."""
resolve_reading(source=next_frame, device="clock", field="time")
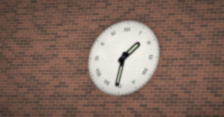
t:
**1:31**
